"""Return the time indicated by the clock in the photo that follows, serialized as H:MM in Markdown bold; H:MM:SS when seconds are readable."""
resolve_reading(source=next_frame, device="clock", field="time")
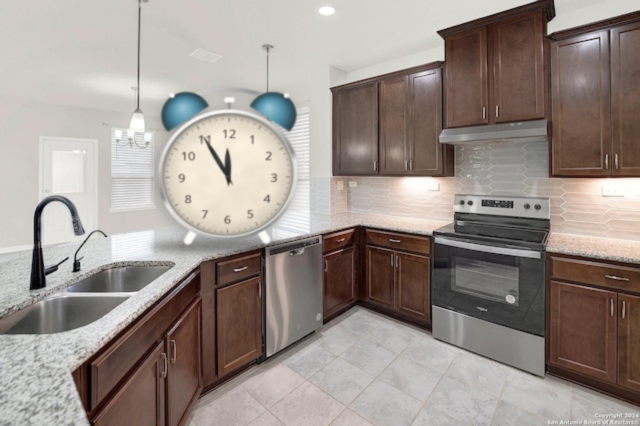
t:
**11:55**
